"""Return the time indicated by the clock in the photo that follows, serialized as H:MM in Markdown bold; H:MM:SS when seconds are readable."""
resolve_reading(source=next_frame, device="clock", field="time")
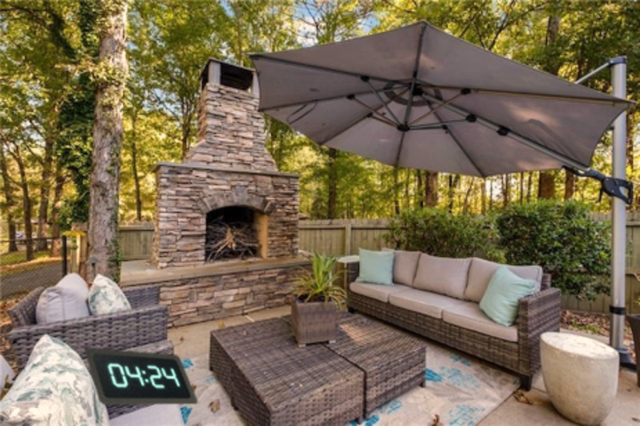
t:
**4:24**
